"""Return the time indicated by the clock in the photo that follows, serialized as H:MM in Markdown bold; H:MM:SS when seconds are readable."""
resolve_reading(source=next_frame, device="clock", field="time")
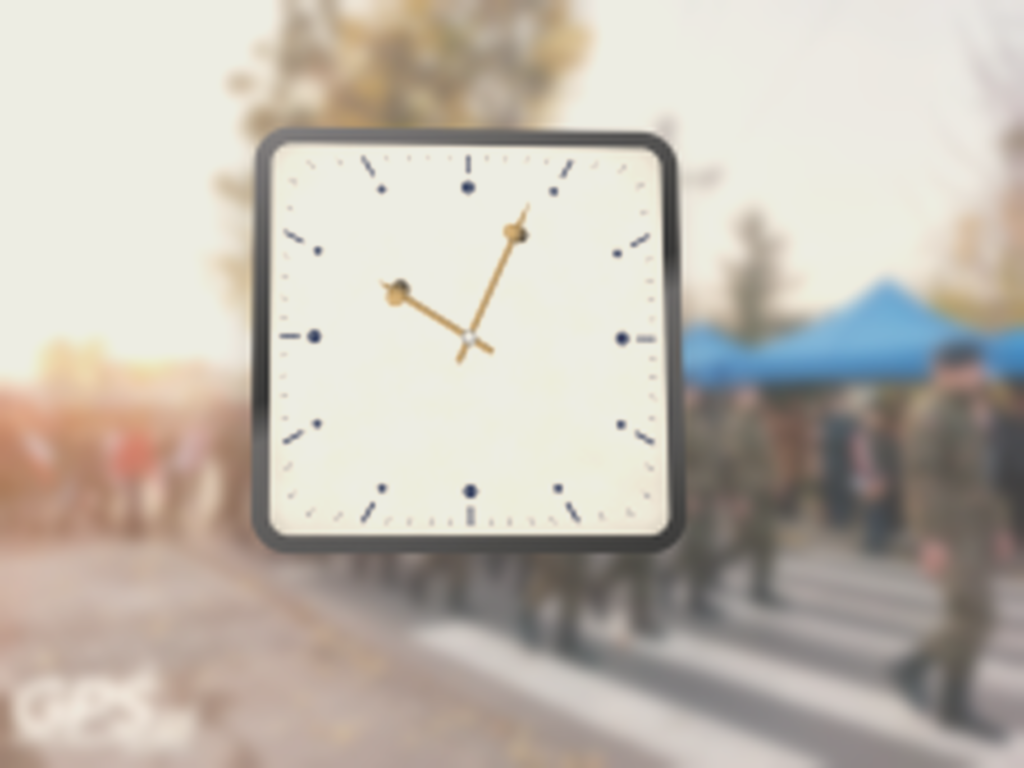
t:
**10:04**
